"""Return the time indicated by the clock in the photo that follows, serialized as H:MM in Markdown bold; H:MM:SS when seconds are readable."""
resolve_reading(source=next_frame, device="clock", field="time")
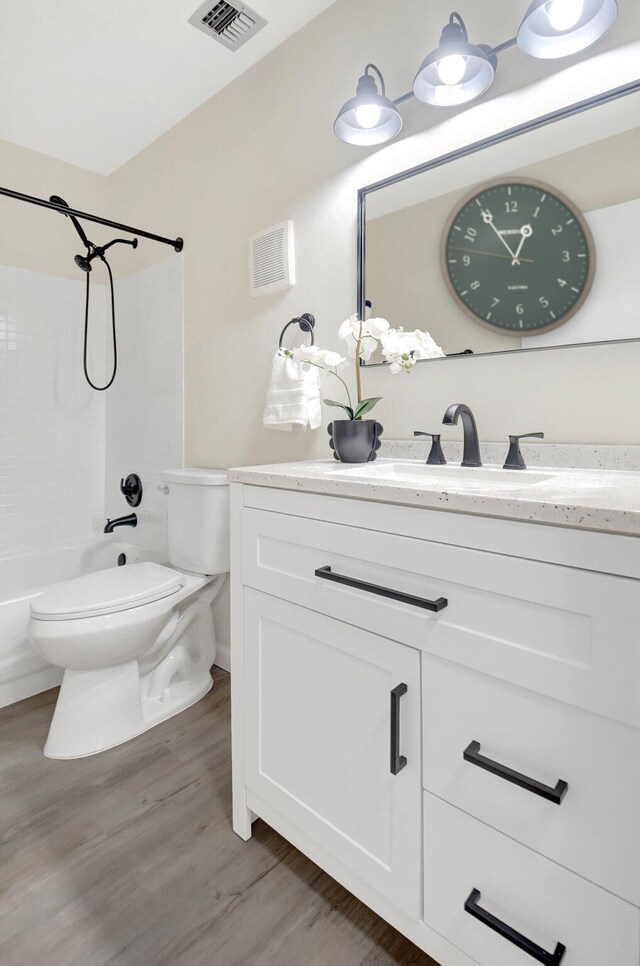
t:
**12:54:47**
